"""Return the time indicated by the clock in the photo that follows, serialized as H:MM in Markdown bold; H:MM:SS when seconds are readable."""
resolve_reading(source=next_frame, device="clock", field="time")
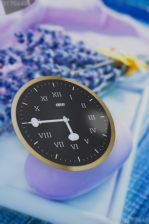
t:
**5:45**
